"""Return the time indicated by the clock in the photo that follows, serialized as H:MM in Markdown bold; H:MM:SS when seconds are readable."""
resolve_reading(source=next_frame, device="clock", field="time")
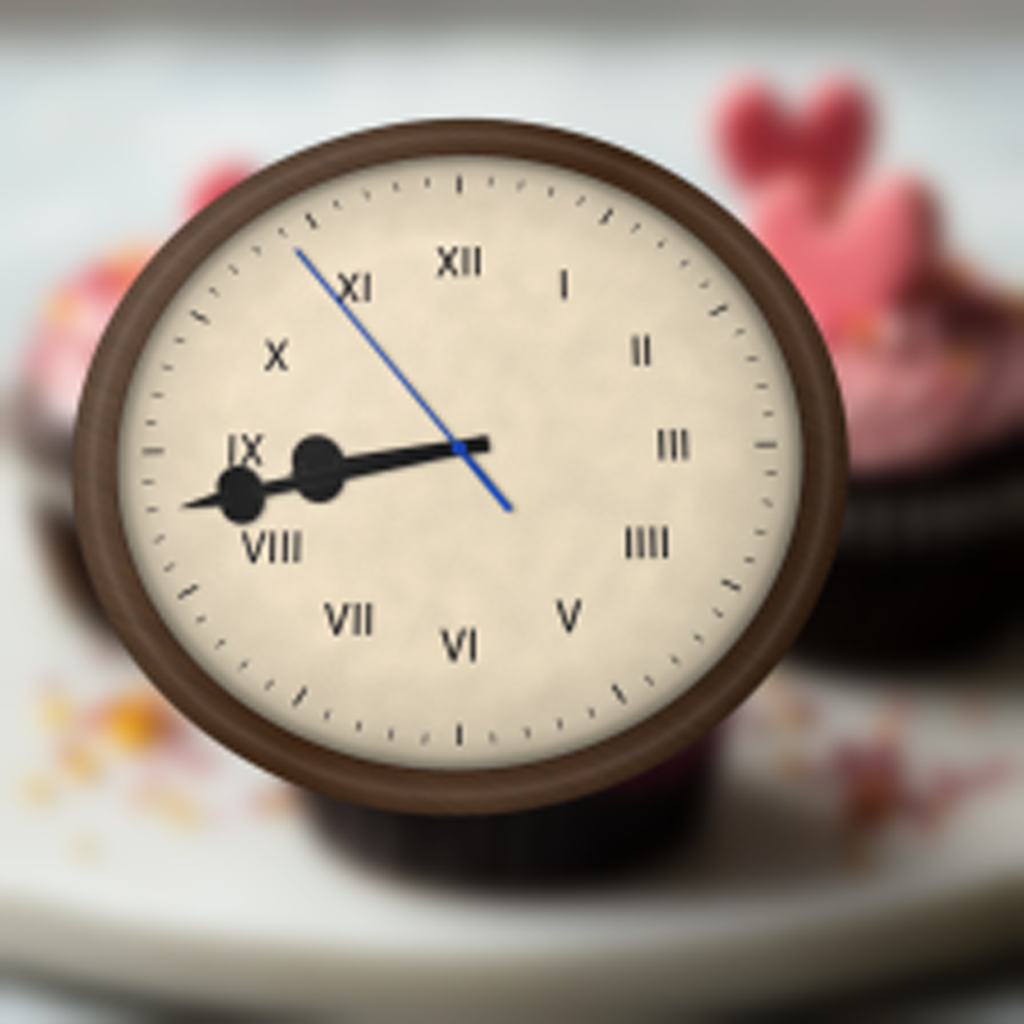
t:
**8:42:54**
